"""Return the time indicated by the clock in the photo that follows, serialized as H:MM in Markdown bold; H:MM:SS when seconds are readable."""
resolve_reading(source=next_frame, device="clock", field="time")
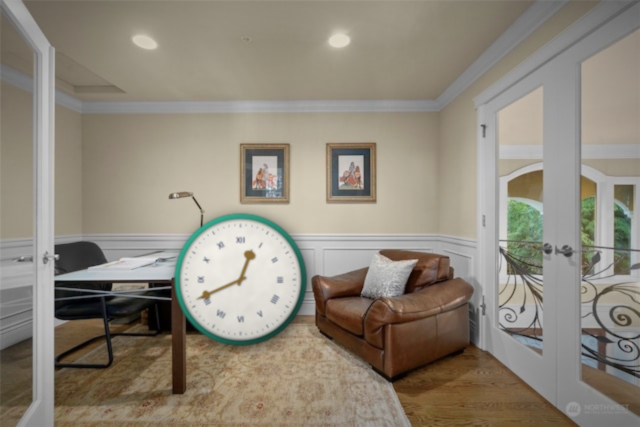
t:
**12:41**
